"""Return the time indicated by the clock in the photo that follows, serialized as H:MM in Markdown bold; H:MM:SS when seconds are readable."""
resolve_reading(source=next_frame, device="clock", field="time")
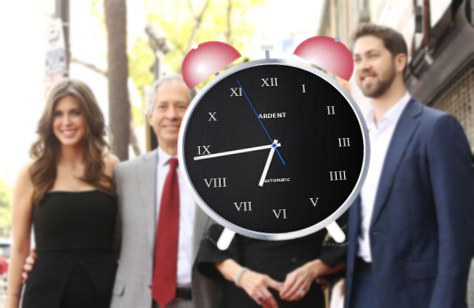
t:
**6:43:56**
